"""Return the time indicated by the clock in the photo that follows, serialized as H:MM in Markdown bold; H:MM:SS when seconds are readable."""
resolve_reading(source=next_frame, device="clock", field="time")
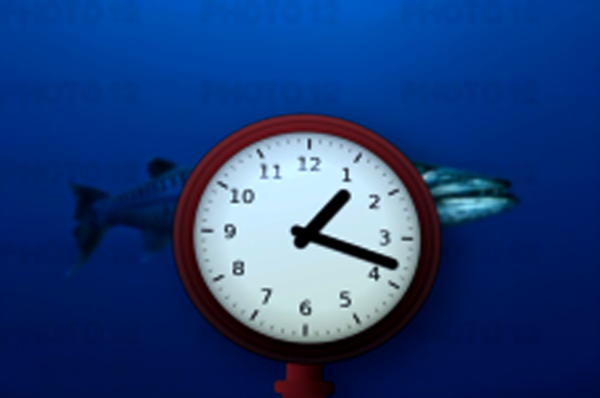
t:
**1:18**
